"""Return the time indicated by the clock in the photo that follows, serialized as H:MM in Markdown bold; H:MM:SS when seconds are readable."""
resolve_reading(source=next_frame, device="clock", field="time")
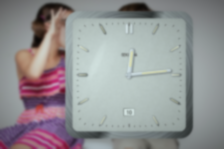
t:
**12:14**
